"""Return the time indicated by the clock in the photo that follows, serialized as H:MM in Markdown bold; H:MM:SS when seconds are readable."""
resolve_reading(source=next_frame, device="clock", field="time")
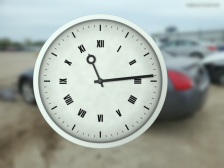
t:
**11:14**
